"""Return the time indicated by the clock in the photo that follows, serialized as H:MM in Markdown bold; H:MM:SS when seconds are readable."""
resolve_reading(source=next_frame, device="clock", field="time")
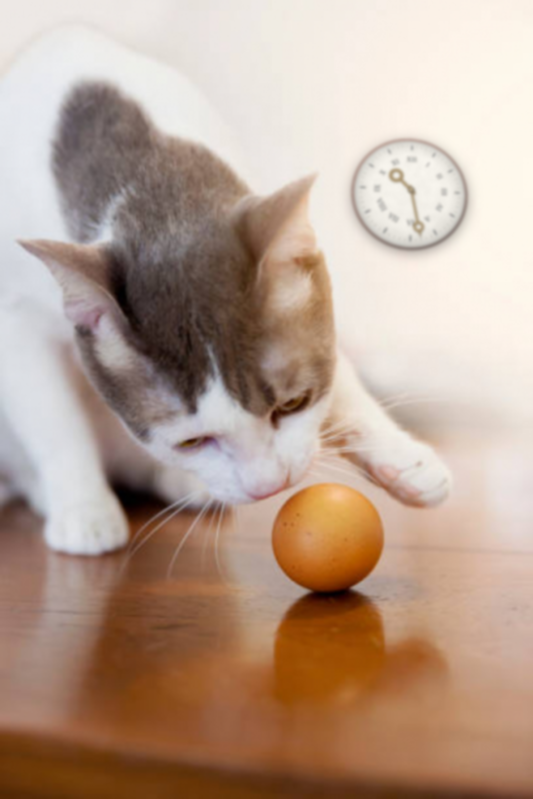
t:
**10:28**
